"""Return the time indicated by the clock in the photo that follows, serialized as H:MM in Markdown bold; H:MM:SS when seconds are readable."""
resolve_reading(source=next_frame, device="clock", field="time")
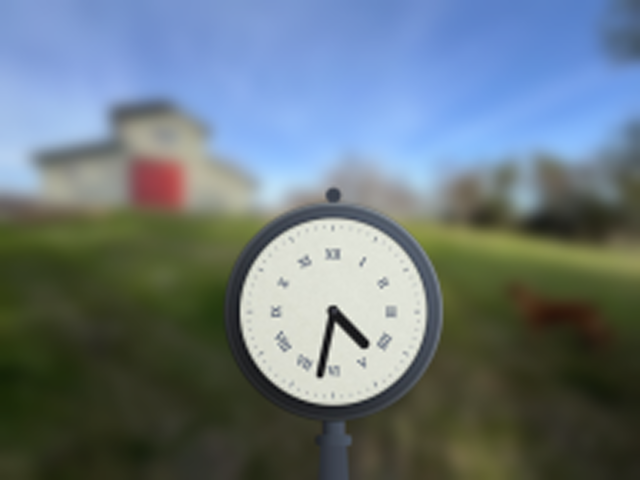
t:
**4:32**
